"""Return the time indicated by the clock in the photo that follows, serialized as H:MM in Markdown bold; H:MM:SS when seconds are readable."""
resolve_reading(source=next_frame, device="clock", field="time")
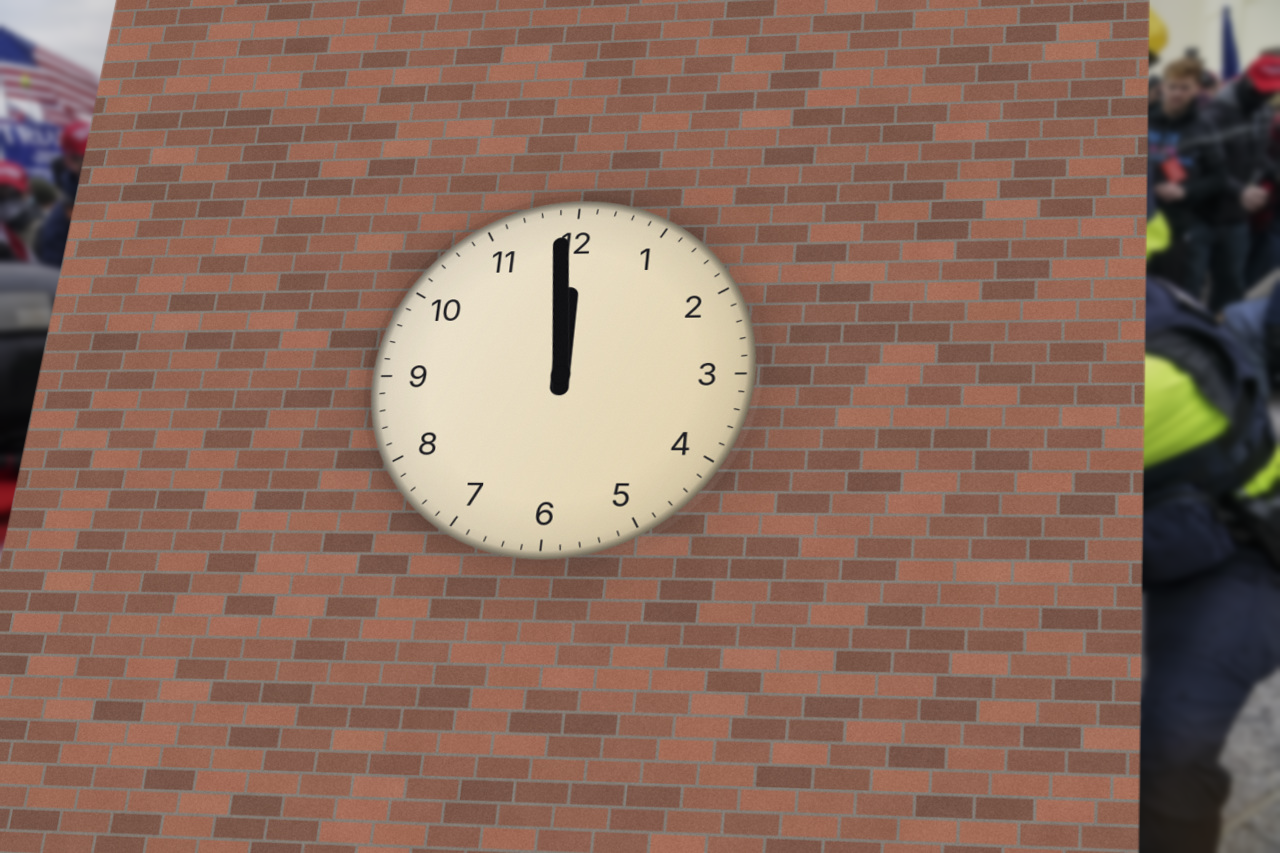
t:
**11:59**
